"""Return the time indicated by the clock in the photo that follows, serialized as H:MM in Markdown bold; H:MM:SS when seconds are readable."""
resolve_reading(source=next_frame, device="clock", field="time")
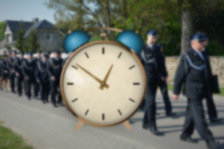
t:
**12:51**
